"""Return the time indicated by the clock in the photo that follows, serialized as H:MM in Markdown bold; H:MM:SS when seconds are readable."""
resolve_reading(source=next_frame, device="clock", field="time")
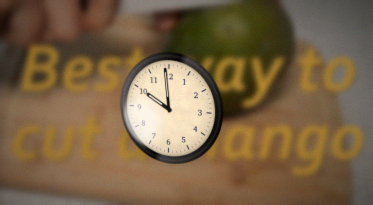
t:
**9:59**
